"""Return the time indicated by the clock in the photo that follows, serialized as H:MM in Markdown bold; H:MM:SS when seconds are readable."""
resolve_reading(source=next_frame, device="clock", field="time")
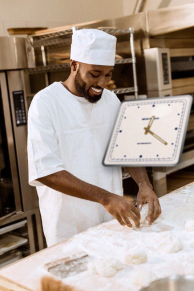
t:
**12:21**
